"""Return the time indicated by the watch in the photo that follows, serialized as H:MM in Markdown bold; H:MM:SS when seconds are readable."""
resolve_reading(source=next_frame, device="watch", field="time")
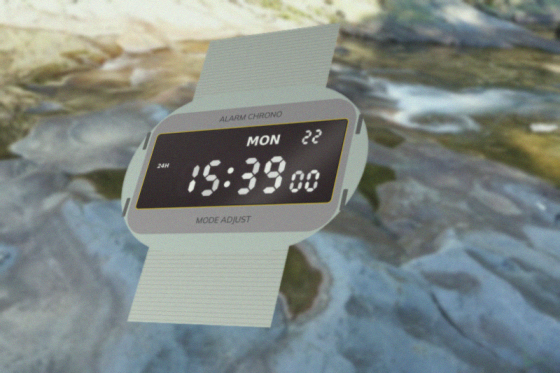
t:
**15:39:00**
